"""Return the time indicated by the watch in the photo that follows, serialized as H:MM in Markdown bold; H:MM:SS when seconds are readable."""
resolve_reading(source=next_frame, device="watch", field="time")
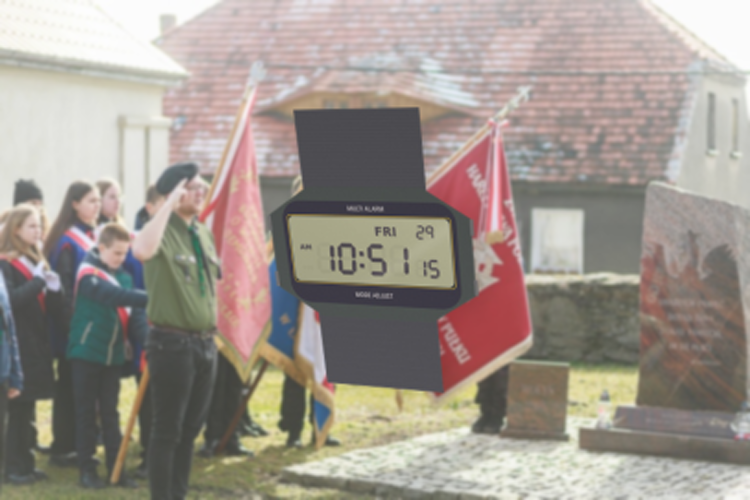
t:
**10:51:15**
